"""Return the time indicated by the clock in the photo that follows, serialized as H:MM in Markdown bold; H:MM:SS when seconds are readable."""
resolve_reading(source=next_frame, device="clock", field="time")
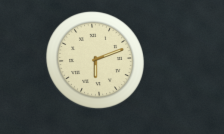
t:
**6:12**
